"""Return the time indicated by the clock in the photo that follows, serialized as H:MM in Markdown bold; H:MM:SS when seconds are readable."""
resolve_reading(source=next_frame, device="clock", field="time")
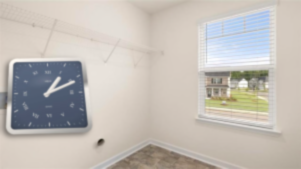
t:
**1:11**
